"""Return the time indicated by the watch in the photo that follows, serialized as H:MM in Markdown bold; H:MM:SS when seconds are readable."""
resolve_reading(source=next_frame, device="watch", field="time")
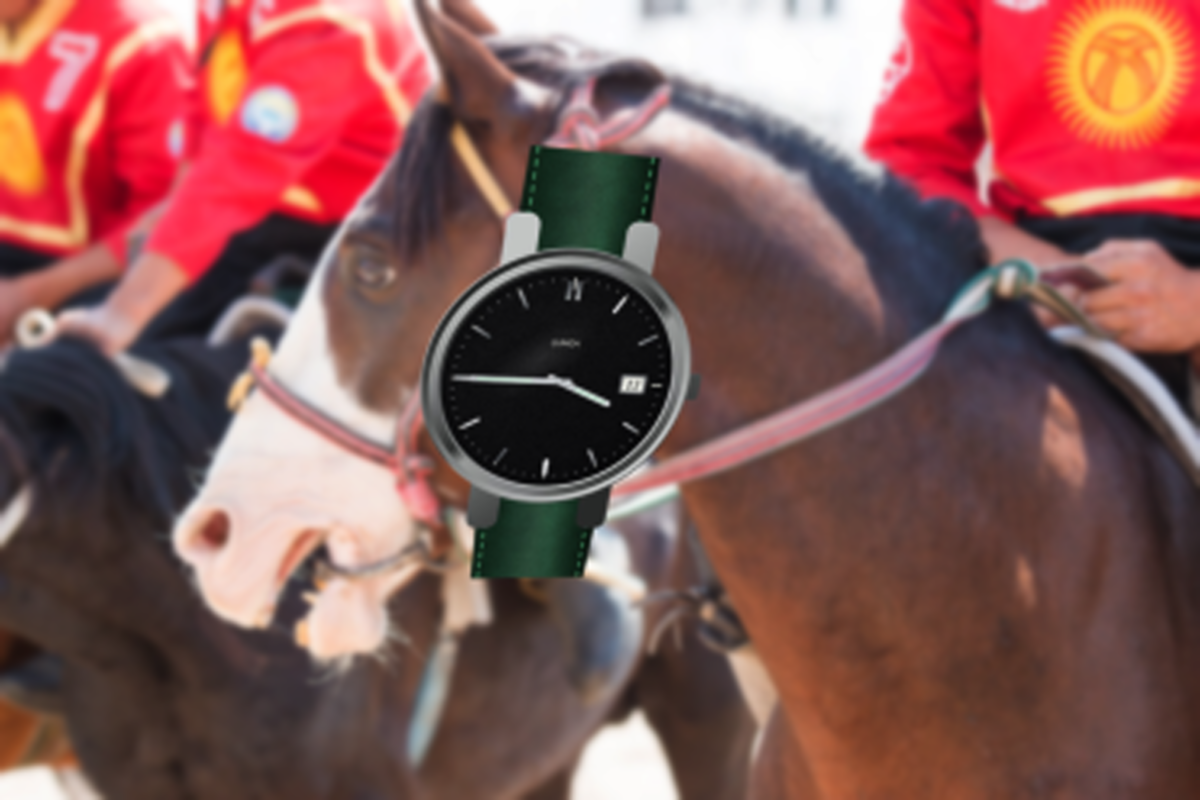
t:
**3:45**
